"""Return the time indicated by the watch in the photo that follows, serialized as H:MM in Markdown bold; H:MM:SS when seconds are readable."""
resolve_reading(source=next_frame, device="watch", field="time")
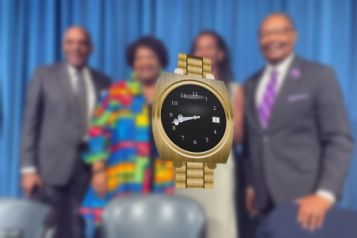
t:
**8:42**
